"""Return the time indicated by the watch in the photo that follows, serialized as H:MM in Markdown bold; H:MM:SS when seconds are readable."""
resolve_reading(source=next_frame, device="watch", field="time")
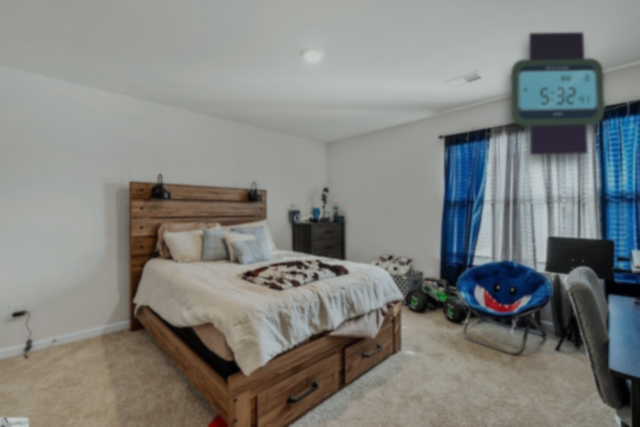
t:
**5:32**
